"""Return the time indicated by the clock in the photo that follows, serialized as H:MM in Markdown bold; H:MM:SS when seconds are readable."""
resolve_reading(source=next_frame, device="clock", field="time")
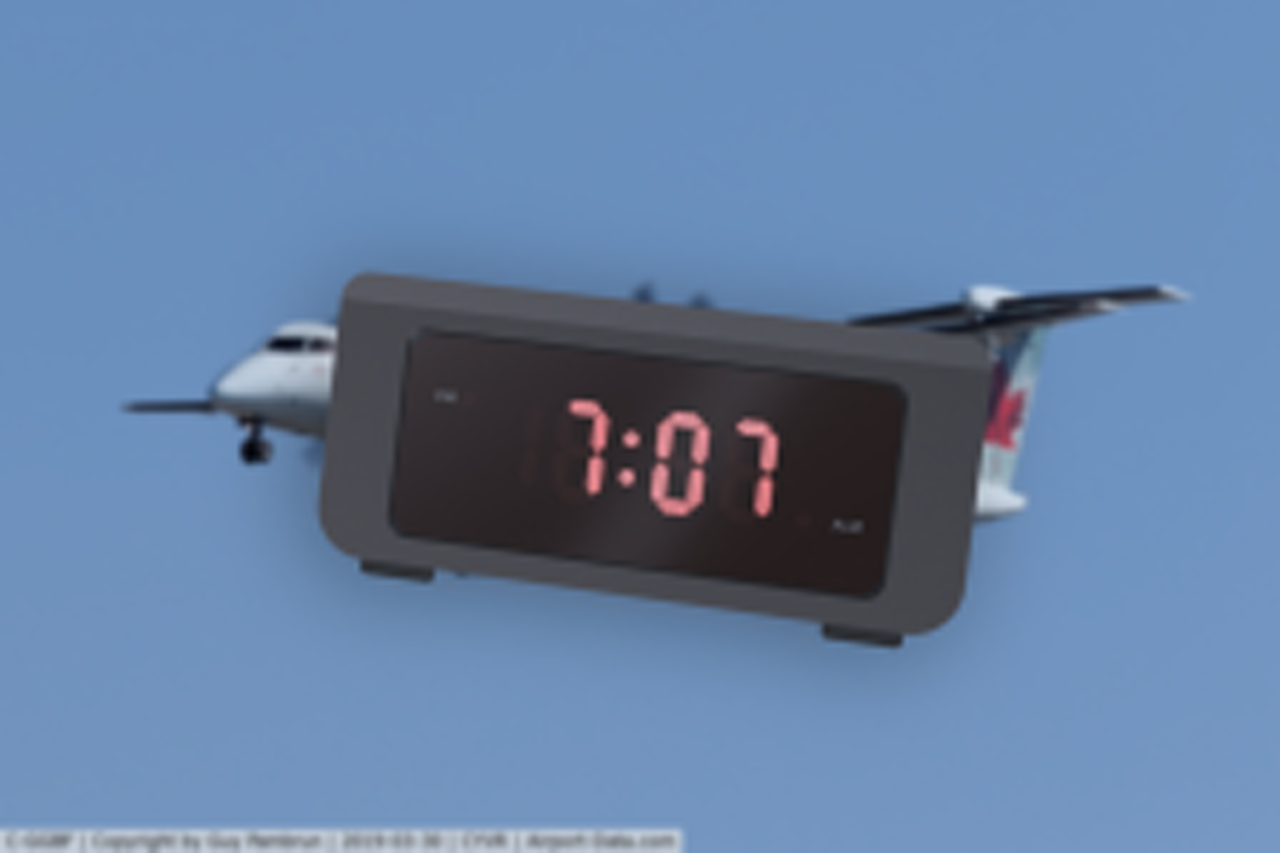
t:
**7:07**
